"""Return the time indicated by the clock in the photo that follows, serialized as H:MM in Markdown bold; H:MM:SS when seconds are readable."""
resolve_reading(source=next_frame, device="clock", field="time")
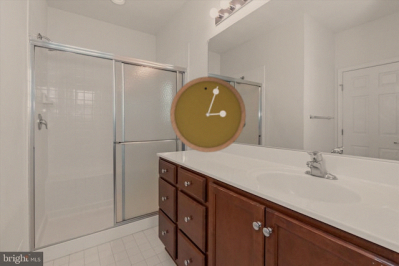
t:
**3:04**
